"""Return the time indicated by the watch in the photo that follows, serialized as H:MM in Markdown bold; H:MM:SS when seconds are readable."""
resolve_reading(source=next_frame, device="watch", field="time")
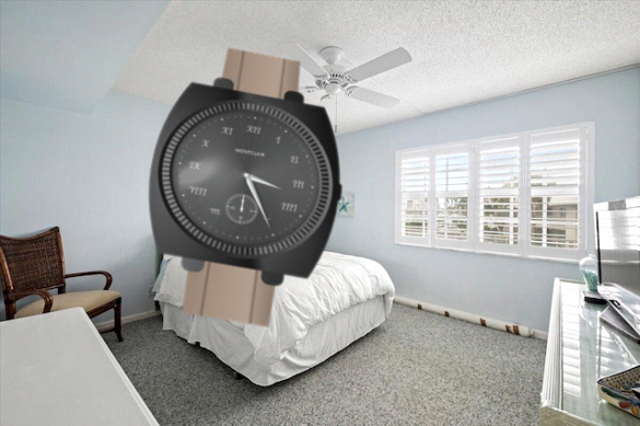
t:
**3:25**
